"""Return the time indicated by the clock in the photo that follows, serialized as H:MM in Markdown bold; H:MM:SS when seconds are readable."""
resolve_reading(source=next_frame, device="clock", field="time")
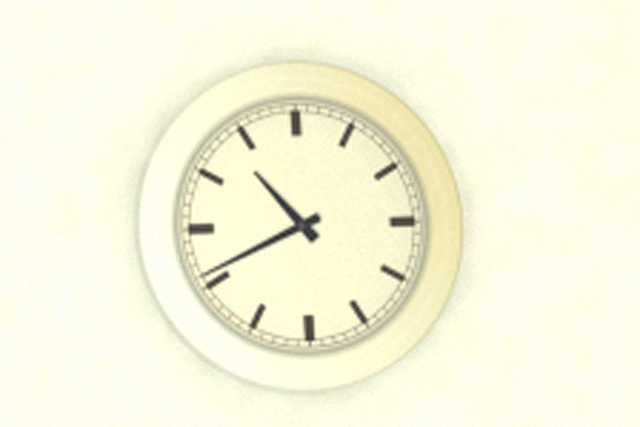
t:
**10:41**
